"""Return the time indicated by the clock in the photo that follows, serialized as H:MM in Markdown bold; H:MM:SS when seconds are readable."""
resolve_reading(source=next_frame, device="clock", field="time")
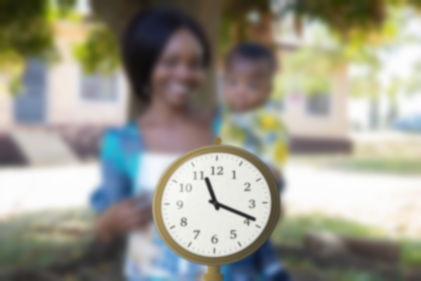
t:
**11:19**
